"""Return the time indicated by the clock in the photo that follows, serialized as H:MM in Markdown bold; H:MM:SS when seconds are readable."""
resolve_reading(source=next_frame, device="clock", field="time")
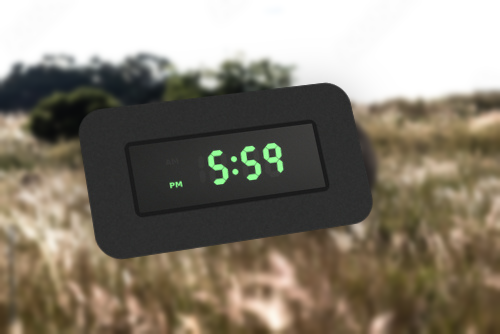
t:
**5:59**
